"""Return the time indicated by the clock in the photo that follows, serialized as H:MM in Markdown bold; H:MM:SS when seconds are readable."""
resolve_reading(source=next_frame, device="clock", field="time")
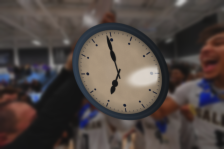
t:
**6:59**
